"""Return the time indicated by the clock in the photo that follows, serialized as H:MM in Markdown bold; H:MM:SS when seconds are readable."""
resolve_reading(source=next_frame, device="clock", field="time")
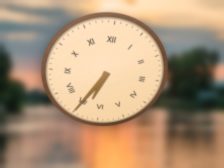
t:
**6:35**
